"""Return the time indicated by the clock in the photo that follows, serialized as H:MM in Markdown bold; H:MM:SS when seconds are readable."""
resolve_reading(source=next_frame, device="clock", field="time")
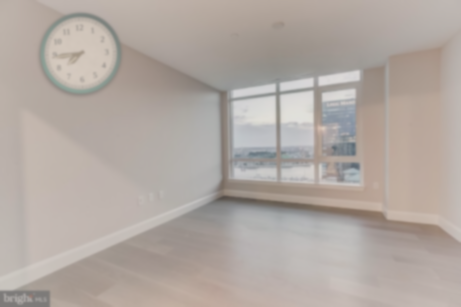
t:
**7:44**
